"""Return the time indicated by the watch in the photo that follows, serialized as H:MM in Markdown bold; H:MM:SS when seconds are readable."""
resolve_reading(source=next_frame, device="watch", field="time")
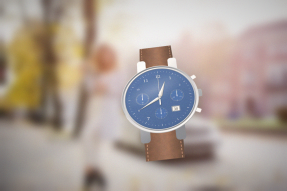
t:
**12:40**
